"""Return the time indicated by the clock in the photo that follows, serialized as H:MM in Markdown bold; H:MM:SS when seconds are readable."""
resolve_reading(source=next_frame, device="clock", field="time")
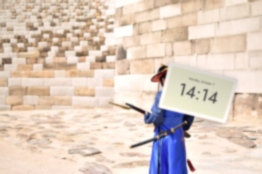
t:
**14:14**
